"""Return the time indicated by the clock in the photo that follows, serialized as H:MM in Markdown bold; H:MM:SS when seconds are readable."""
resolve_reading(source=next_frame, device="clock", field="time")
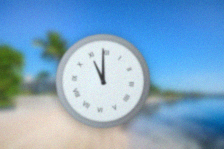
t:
**10:59**
